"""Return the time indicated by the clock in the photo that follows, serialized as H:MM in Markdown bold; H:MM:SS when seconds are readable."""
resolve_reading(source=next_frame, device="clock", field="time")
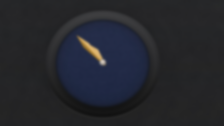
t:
**10:53**
